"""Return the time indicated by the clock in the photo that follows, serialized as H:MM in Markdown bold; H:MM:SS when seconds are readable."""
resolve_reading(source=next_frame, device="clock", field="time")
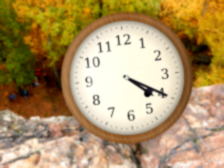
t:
**4:20**
